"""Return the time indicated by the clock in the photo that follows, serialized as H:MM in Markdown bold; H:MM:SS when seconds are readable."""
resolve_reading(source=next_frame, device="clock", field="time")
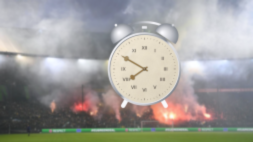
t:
**7:50**
